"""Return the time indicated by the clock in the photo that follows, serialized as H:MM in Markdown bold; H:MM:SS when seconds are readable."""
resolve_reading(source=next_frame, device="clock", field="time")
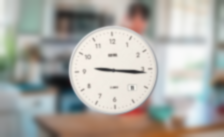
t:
**9:16**
